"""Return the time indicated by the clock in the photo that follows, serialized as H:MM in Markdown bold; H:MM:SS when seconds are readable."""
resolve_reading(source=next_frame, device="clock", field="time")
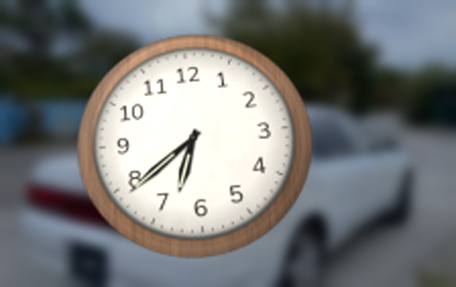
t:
**6:39**
